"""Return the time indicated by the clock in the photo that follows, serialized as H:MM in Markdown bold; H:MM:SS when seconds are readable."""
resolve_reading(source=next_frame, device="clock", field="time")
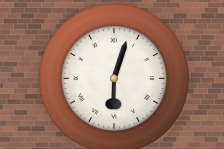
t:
**6:03**
